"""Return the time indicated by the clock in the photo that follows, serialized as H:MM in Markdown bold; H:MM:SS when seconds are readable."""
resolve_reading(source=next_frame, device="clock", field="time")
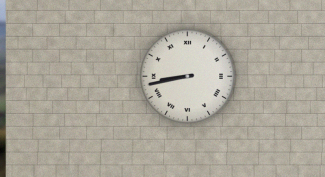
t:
**8:43**
